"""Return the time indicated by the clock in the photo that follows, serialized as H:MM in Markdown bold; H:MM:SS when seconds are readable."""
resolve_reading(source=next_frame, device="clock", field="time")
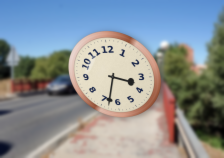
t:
**3:33**
